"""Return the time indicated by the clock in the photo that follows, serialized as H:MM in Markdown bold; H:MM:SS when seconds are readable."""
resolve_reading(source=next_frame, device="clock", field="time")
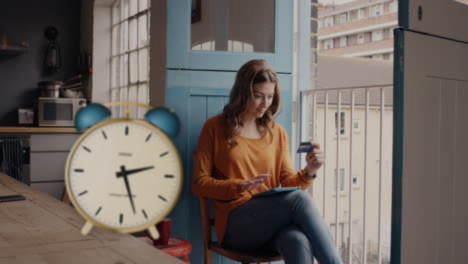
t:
**2:27**
